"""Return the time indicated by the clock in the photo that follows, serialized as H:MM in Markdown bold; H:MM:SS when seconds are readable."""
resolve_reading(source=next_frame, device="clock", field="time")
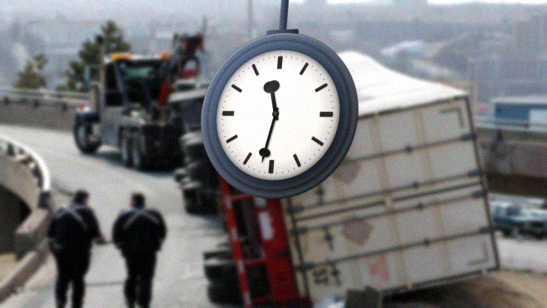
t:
**11:32**
